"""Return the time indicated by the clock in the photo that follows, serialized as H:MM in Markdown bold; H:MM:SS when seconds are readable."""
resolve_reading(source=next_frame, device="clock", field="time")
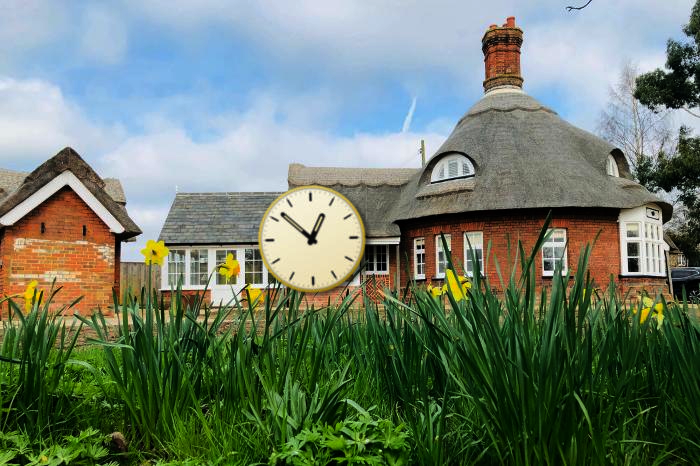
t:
**12:52**
